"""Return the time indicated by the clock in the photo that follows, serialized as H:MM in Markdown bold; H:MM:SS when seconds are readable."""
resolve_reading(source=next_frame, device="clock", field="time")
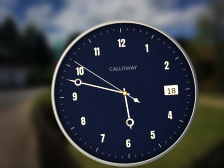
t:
**5:47:51**
